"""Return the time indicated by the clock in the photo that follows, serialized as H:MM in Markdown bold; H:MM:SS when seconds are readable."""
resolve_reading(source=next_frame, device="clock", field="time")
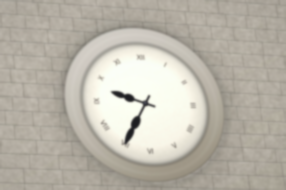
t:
**9:35**
